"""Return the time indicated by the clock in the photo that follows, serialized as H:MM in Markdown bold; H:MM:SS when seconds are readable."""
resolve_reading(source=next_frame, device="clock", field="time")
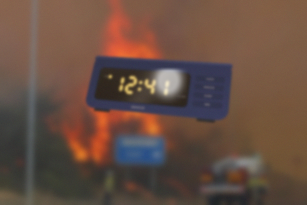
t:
**12:41**
